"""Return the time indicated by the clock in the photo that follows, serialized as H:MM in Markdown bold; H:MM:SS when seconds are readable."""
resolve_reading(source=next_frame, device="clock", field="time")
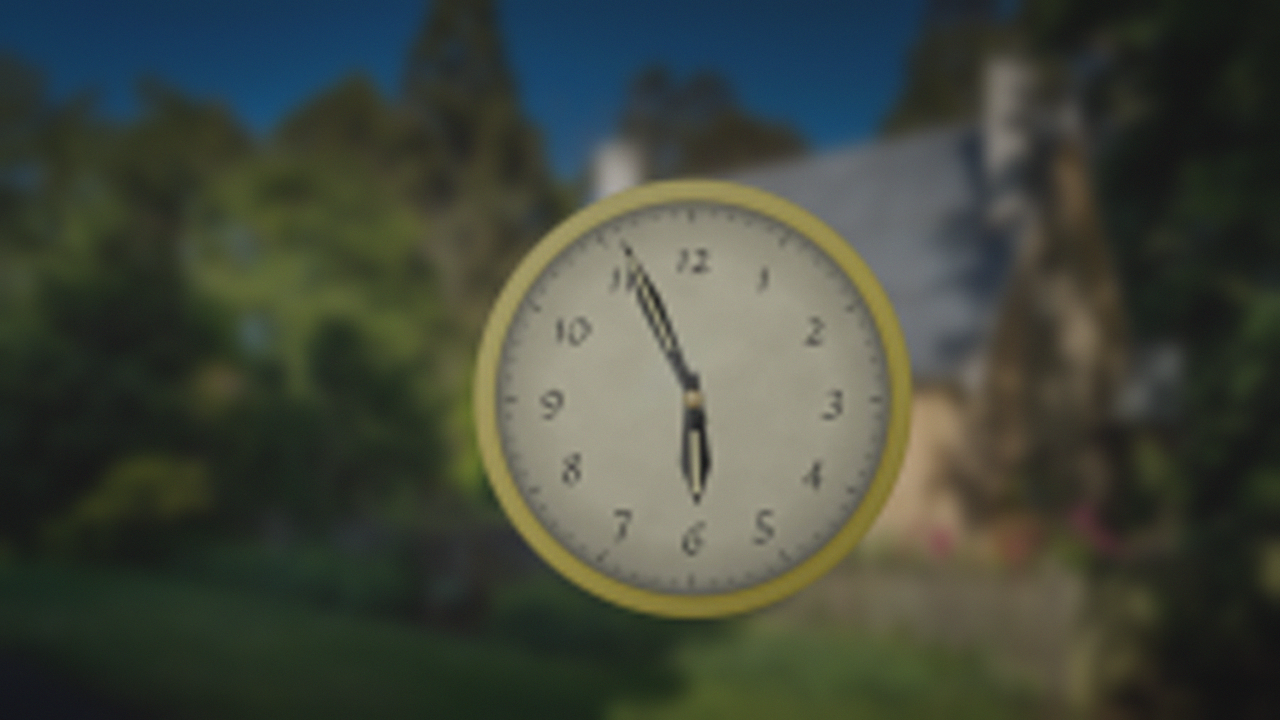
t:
**5:56**
